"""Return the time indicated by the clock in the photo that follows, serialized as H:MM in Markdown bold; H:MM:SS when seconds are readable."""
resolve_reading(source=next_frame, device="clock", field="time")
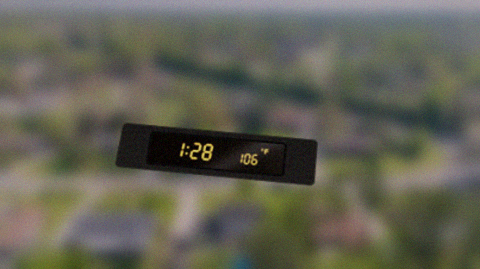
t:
**1:28**
